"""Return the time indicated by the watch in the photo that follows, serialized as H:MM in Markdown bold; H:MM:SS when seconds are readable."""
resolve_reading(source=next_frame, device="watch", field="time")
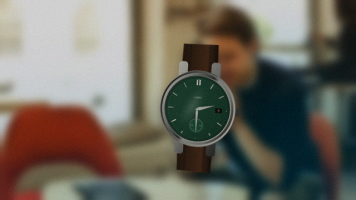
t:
**2:30**
